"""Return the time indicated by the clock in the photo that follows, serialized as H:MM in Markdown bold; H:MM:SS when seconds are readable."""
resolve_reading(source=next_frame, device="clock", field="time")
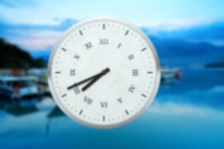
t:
**7:41**
